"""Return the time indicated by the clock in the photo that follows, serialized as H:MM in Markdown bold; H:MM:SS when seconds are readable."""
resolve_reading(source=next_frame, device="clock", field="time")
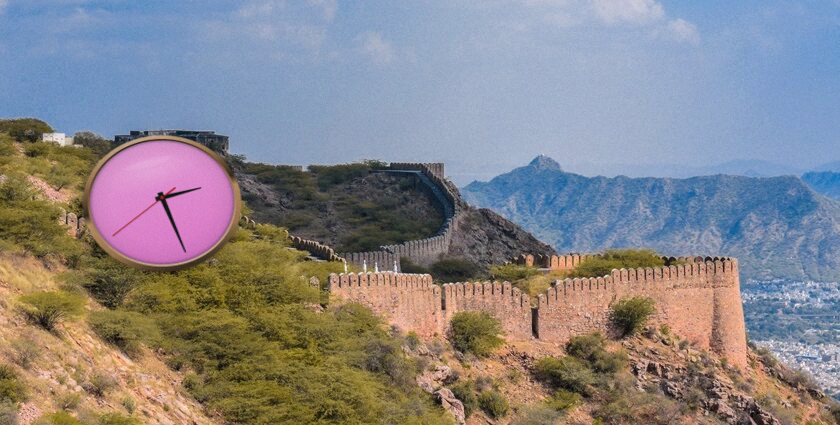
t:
**2:26:38**
